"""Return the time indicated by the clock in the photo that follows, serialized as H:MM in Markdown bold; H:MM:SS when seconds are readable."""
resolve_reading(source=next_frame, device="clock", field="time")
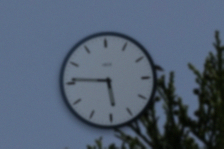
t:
**5:46**
